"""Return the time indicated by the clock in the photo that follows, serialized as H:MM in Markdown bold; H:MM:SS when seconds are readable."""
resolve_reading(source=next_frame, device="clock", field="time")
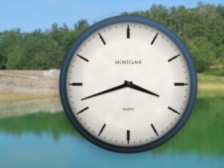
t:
**3:42**
